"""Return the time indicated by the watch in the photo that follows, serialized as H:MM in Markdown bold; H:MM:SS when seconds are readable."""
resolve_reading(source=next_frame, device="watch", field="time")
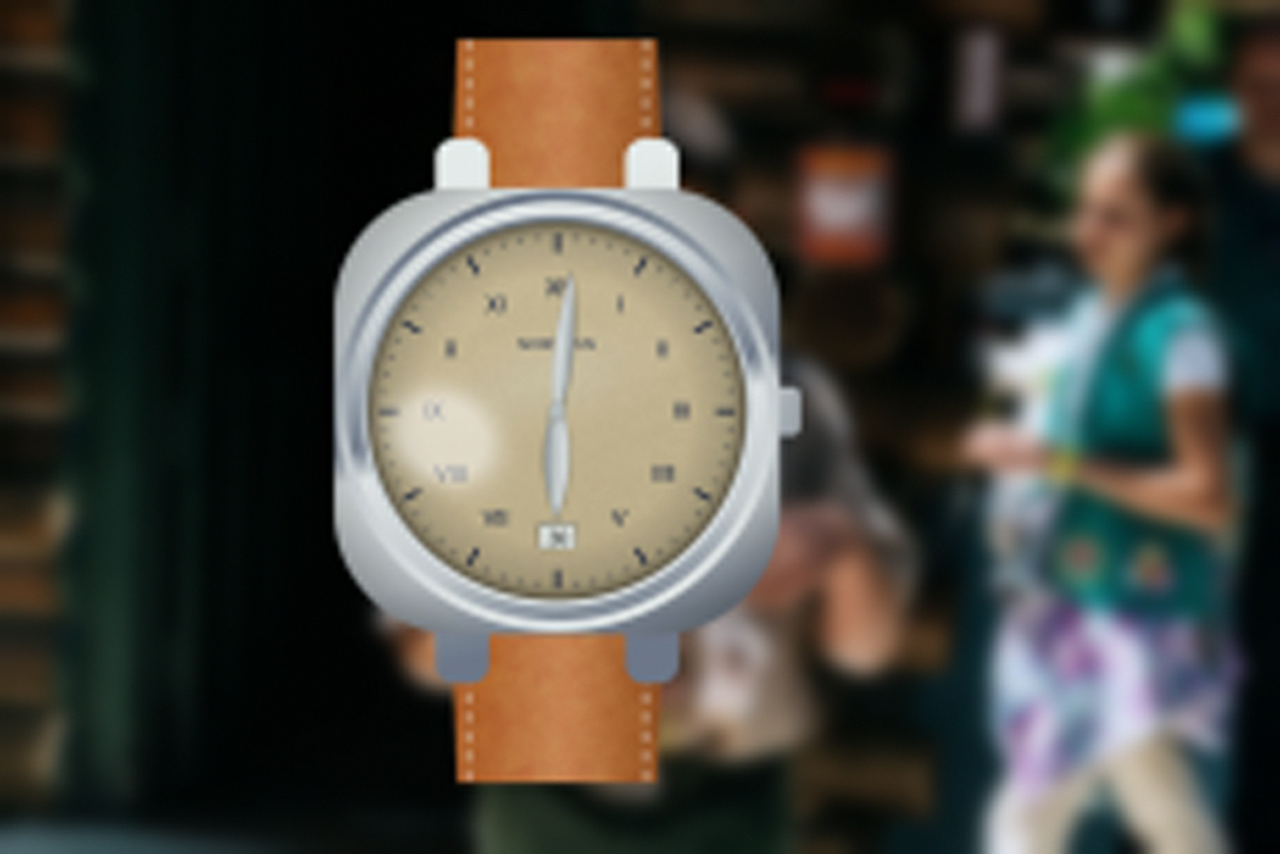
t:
**6:01**
